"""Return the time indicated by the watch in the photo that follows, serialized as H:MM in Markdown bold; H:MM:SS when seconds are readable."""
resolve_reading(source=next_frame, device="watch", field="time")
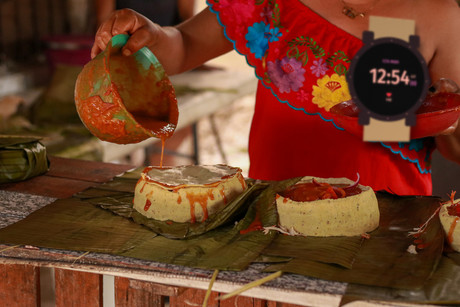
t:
**12:54**
